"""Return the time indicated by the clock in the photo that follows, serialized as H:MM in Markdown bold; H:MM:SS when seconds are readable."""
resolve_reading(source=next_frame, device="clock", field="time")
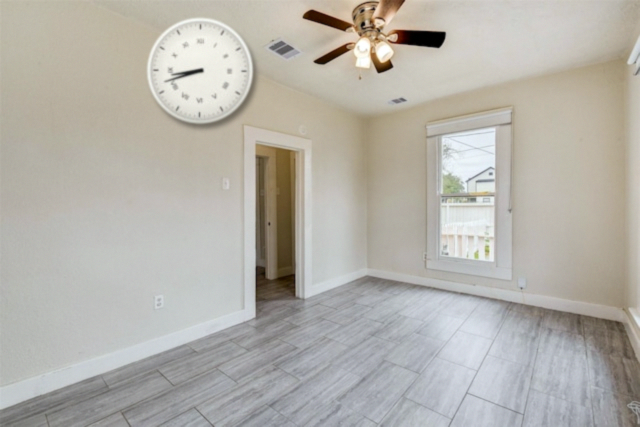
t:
**8:42**
